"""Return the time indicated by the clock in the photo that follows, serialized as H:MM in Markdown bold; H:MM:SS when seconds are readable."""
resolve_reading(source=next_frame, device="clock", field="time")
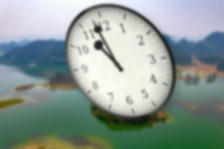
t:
**10:58**
